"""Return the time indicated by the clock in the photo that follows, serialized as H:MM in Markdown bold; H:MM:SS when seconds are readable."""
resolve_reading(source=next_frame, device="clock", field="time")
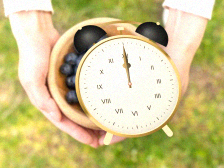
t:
**12:00**
